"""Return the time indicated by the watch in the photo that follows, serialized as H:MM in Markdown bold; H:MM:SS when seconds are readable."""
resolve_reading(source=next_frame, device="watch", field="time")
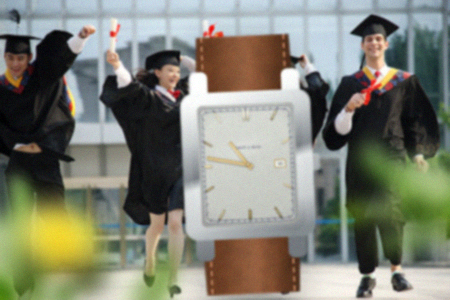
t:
**10:47**
